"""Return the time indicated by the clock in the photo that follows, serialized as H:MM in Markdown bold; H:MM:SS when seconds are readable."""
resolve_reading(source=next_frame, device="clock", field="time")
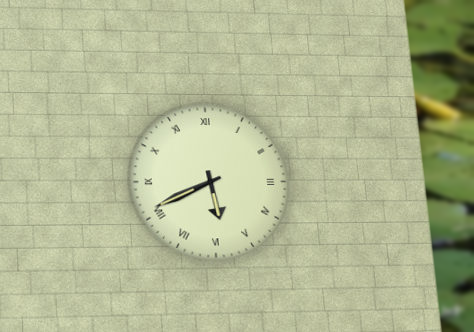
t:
**5:41**
